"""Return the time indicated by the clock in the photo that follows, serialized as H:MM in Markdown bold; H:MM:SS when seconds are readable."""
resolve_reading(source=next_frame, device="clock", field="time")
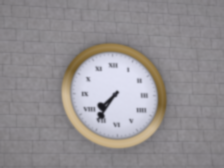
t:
**7:36**
